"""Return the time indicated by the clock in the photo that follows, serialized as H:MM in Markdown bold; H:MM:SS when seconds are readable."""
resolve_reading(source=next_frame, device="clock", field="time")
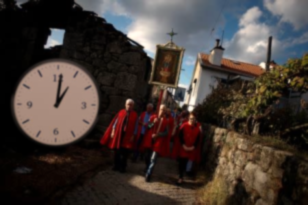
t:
**1:01**
